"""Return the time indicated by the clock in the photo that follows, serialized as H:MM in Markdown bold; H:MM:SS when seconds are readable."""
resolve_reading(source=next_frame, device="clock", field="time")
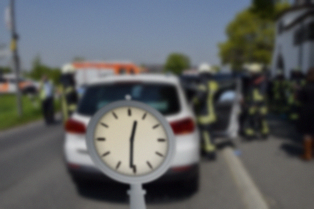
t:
**12:31**
